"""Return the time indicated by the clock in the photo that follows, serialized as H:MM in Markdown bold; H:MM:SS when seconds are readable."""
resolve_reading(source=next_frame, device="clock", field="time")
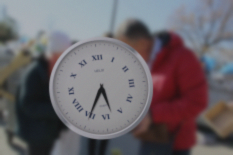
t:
**5:35**
